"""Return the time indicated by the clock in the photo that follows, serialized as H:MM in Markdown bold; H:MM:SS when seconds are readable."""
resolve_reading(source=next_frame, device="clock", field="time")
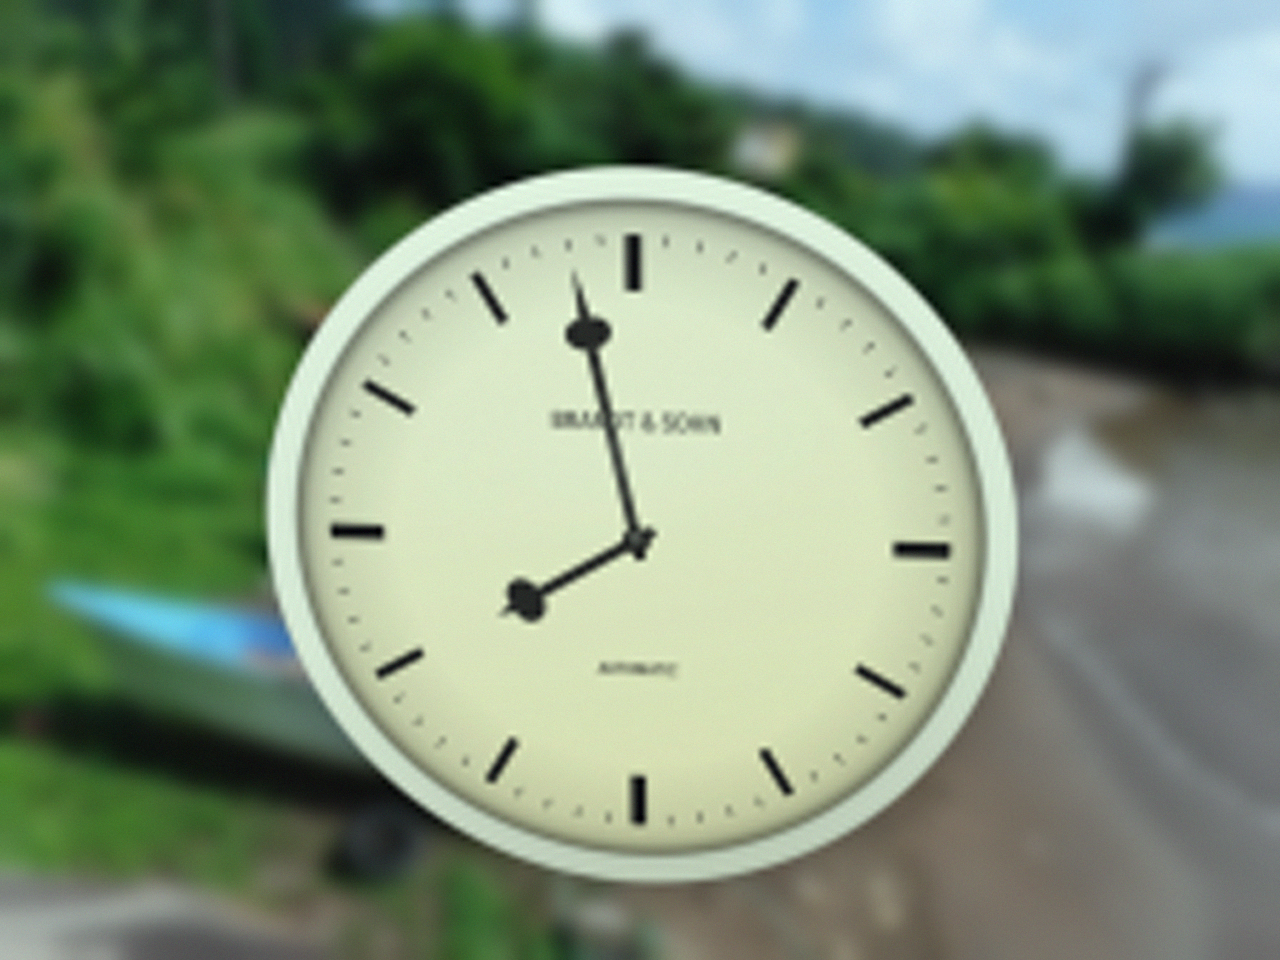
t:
**7:58**
